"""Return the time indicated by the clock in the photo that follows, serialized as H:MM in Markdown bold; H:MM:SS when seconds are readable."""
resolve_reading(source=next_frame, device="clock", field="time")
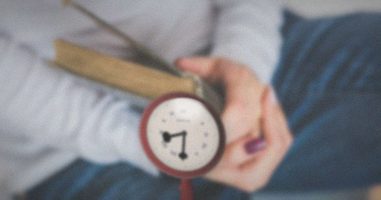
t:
**8:31**
